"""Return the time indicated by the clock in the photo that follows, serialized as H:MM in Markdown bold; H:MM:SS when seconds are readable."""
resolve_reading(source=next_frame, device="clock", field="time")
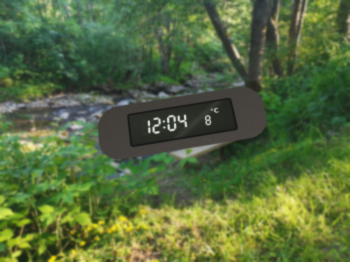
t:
**12:04**
